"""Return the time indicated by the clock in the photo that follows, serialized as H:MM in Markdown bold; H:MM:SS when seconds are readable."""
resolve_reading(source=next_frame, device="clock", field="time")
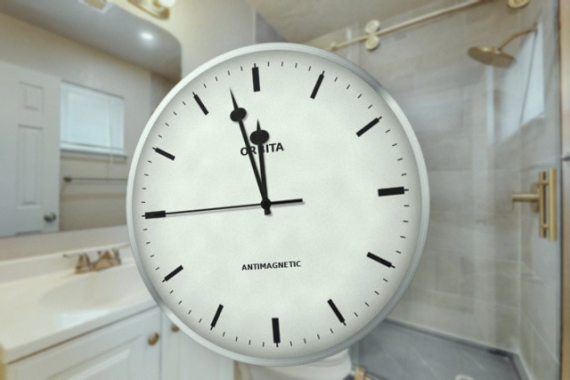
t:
**11:57:45**
